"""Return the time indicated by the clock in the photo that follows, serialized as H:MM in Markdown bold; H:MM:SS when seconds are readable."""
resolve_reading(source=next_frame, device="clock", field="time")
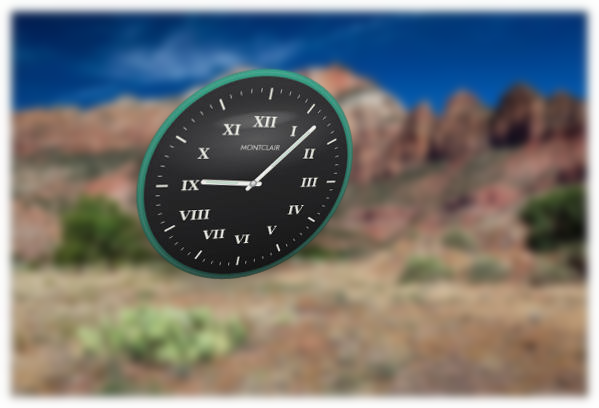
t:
**9:07**
